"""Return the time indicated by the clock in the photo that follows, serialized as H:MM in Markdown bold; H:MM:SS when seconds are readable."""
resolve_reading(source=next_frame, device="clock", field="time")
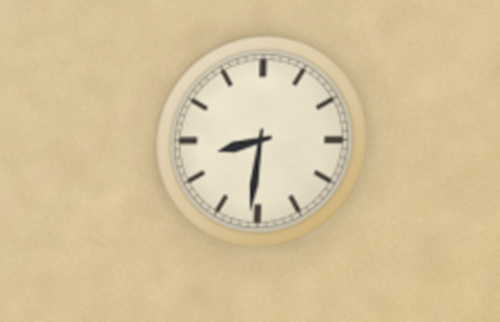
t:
**8:31**
